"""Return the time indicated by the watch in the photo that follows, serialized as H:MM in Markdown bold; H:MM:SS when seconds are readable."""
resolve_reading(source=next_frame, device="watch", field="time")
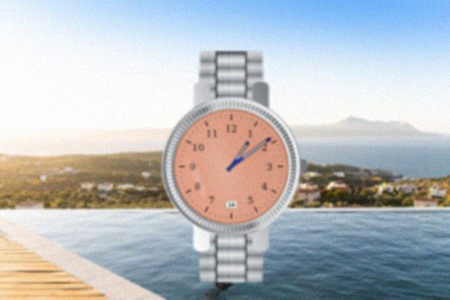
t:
**1:09**
